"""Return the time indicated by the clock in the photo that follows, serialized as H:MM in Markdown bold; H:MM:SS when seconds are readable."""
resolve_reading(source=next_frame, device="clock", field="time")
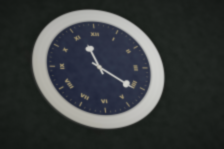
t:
**11:21**
